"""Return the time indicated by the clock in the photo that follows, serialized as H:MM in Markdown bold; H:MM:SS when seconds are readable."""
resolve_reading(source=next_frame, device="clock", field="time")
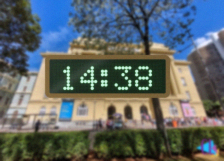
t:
**14:38**
